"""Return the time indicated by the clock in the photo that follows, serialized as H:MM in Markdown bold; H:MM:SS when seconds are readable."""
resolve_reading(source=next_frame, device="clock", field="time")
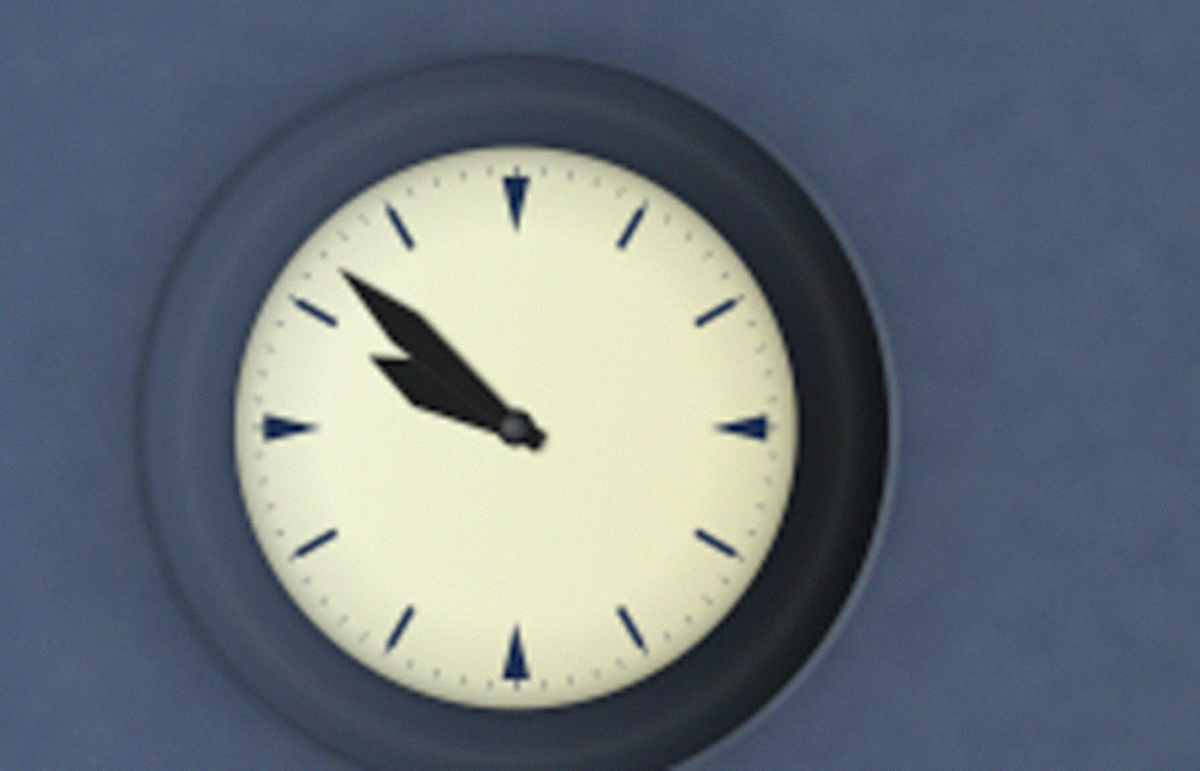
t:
**9:52**
